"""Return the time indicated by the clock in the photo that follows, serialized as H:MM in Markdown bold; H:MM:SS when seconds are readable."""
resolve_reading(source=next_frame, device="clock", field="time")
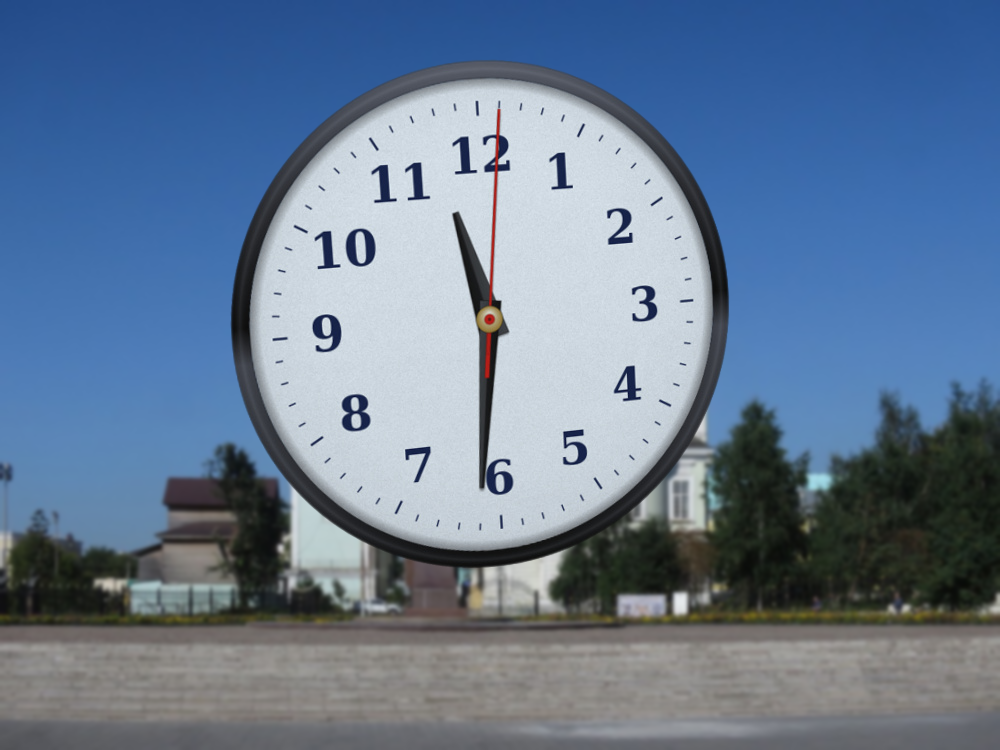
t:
**11:31:01**
